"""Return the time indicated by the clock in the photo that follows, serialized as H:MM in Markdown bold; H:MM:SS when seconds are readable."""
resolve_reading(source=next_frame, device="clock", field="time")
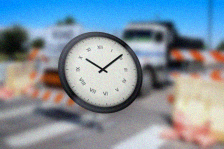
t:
**10:09**
